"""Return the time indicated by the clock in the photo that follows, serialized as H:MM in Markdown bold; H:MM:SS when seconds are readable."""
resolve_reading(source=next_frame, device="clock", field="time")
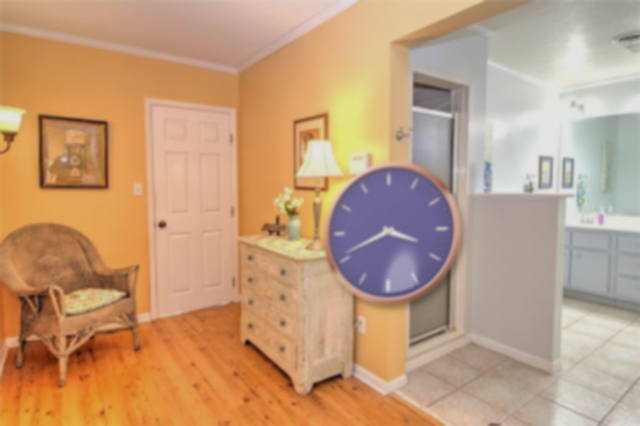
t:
**3:41**
